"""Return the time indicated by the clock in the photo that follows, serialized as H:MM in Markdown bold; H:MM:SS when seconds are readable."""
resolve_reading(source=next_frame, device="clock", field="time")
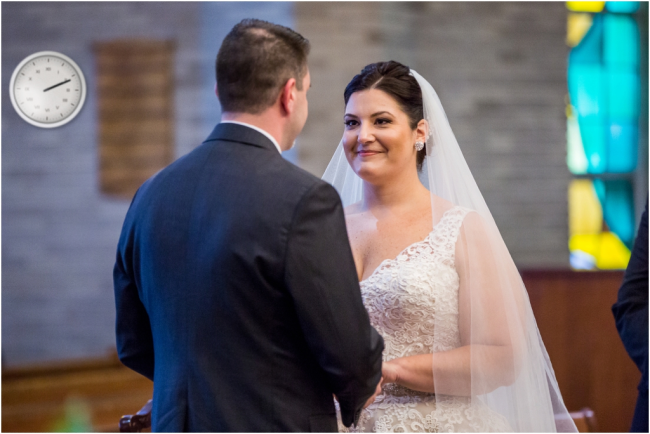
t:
**2:11**
